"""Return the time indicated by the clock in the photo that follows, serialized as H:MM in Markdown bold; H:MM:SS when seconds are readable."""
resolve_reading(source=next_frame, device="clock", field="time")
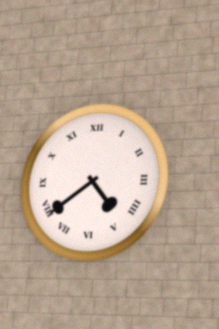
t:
**4:39**
